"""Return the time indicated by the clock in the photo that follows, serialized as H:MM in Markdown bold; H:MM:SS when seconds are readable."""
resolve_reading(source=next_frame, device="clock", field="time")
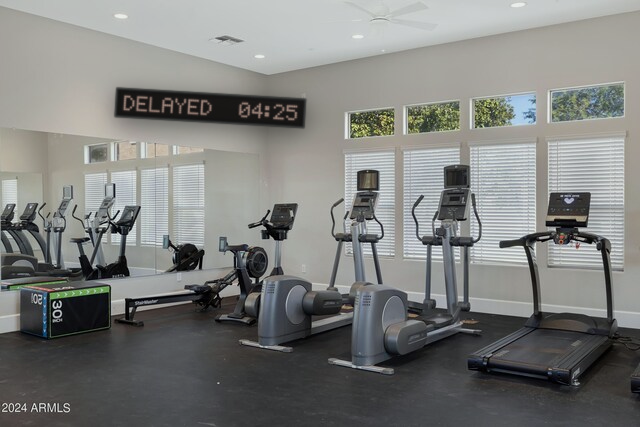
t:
**4:25**
